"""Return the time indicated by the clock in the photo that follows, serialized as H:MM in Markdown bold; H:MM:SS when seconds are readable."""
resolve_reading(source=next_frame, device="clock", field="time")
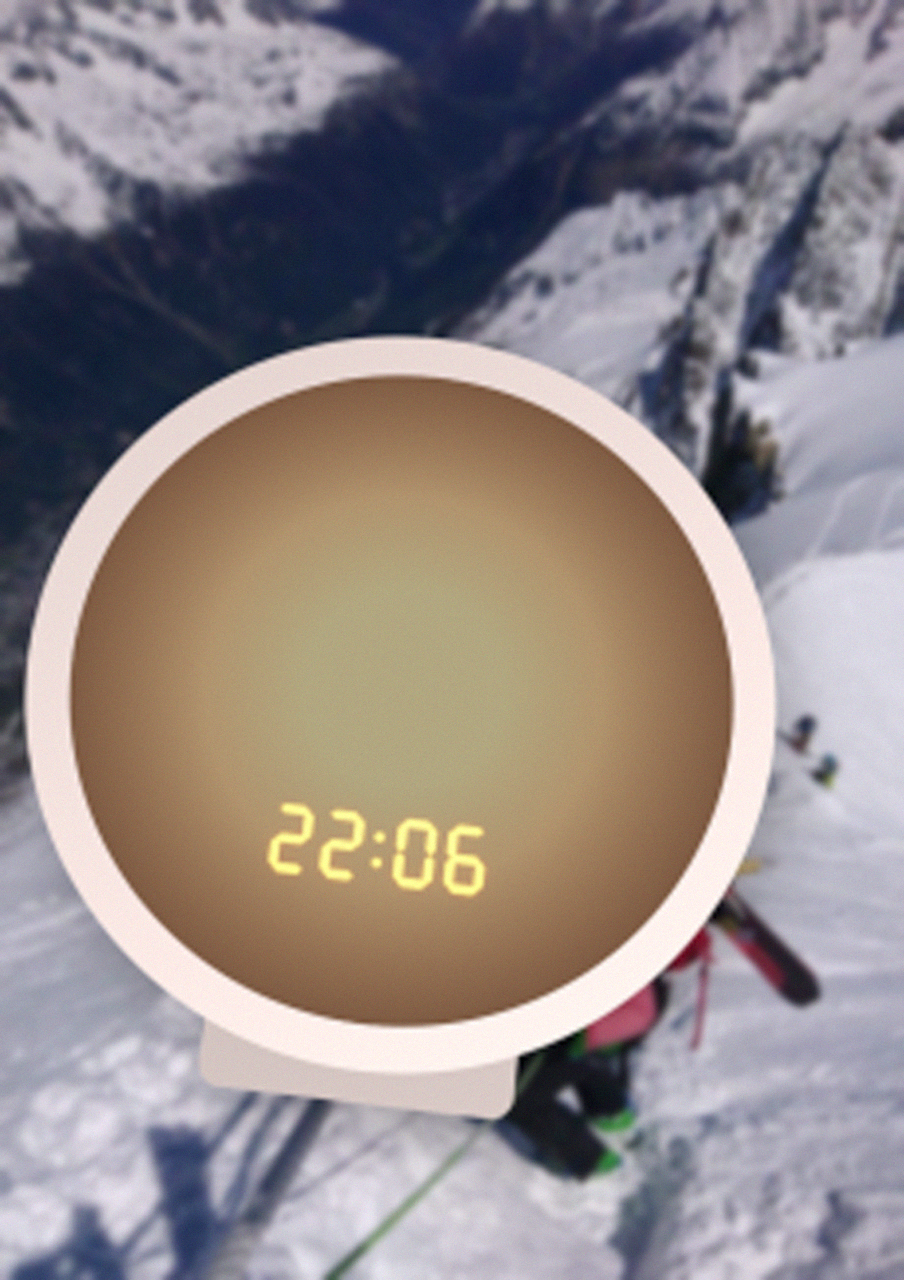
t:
**22:06**
